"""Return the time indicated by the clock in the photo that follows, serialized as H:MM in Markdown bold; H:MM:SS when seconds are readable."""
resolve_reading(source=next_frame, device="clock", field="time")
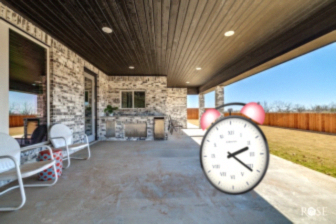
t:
**2:21**
